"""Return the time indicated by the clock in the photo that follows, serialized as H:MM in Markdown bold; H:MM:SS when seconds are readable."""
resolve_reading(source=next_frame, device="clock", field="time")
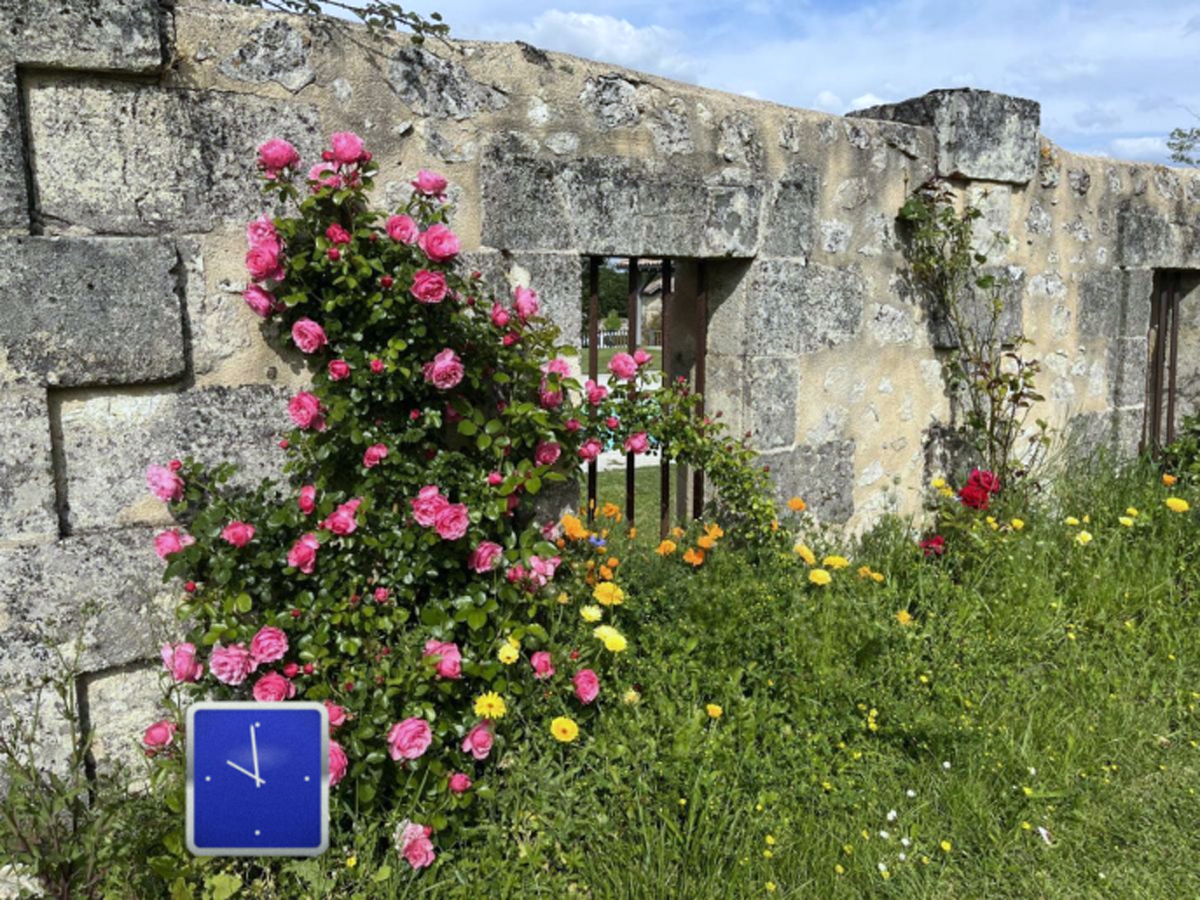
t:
**9:59**
